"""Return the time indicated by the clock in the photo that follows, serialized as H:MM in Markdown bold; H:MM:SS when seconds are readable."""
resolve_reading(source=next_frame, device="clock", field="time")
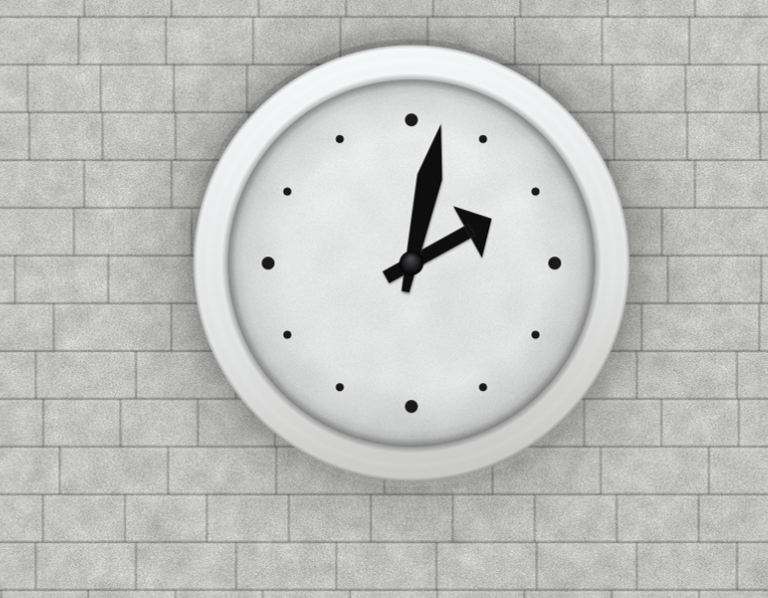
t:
**2:02**
